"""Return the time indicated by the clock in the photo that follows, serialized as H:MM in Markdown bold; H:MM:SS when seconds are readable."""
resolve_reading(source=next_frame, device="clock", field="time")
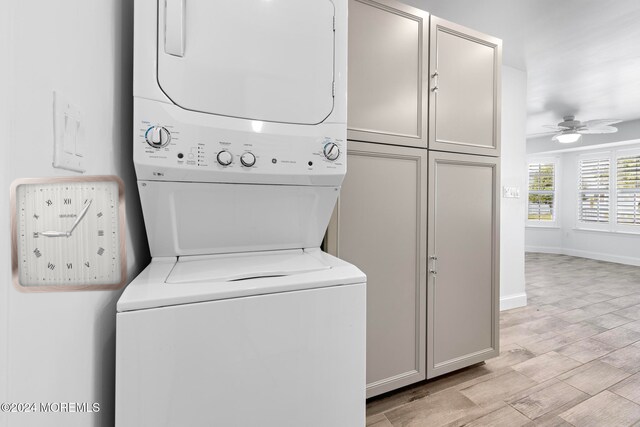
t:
**9:06**
